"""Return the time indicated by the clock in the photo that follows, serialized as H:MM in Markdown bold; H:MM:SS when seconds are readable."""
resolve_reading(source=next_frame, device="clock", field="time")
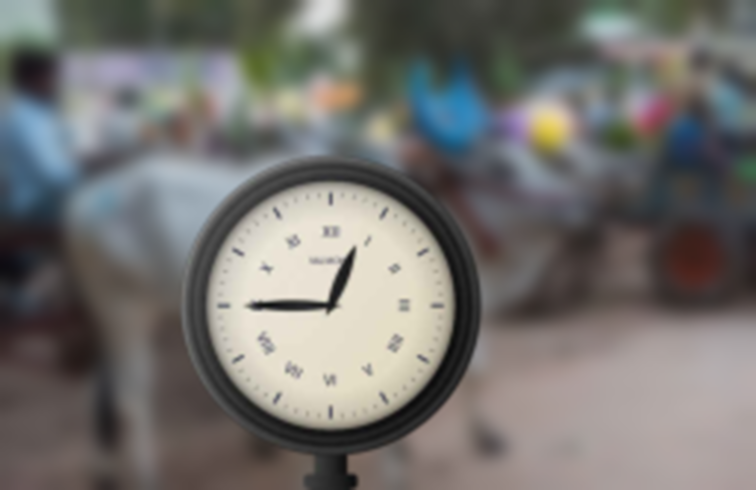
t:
**12:45**
